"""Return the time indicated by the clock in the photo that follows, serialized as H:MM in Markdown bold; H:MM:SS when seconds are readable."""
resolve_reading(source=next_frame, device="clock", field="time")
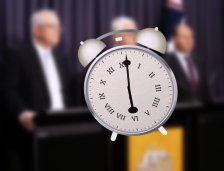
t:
**6:01**
